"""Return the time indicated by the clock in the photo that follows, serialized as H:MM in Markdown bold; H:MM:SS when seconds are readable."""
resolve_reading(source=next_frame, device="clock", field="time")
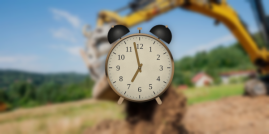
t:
**6:58**
